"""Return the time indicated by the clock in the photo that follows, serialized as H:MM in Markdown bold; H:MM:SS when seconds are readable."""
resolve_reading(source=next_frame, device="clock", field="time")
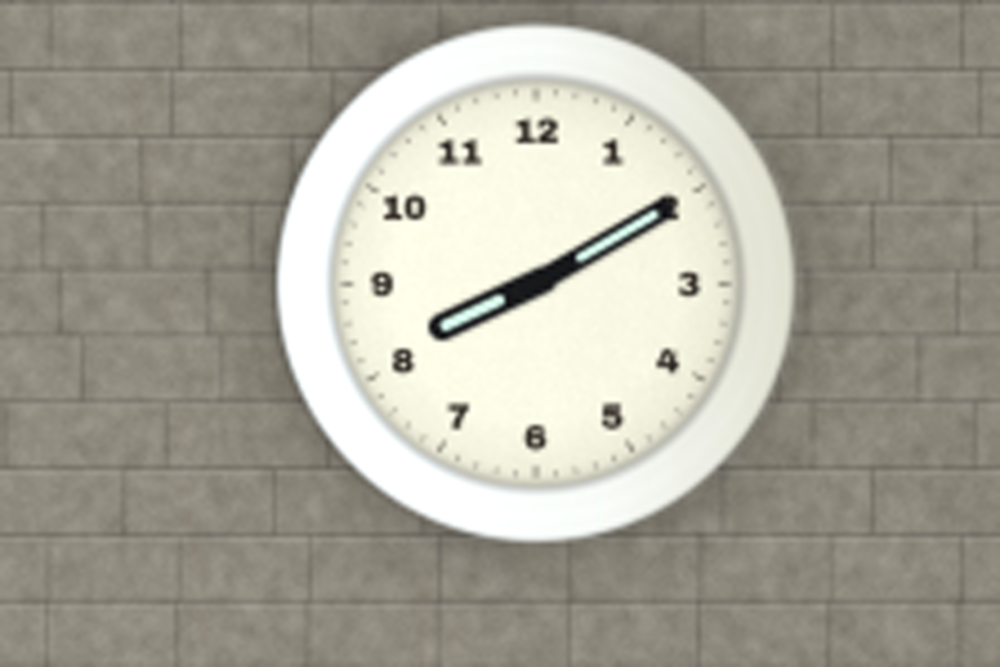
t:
**8:10**
